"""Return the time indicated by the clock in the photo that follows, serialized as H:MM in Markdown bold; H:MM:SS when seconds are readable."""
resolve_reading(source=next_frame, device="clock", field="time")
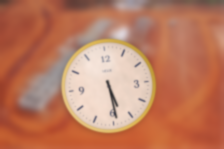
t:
**5:29**
